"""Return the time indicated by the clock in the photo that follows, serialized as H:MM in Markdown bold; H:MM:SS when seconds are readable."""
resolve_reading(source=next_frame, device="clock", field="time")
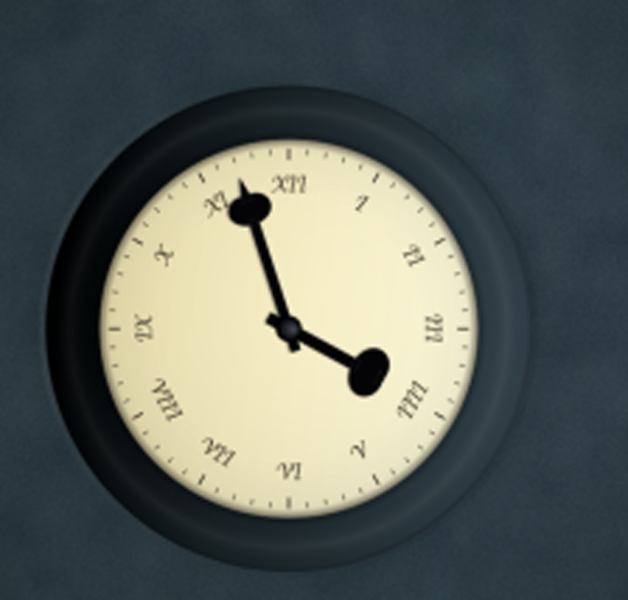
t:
**3:57**
